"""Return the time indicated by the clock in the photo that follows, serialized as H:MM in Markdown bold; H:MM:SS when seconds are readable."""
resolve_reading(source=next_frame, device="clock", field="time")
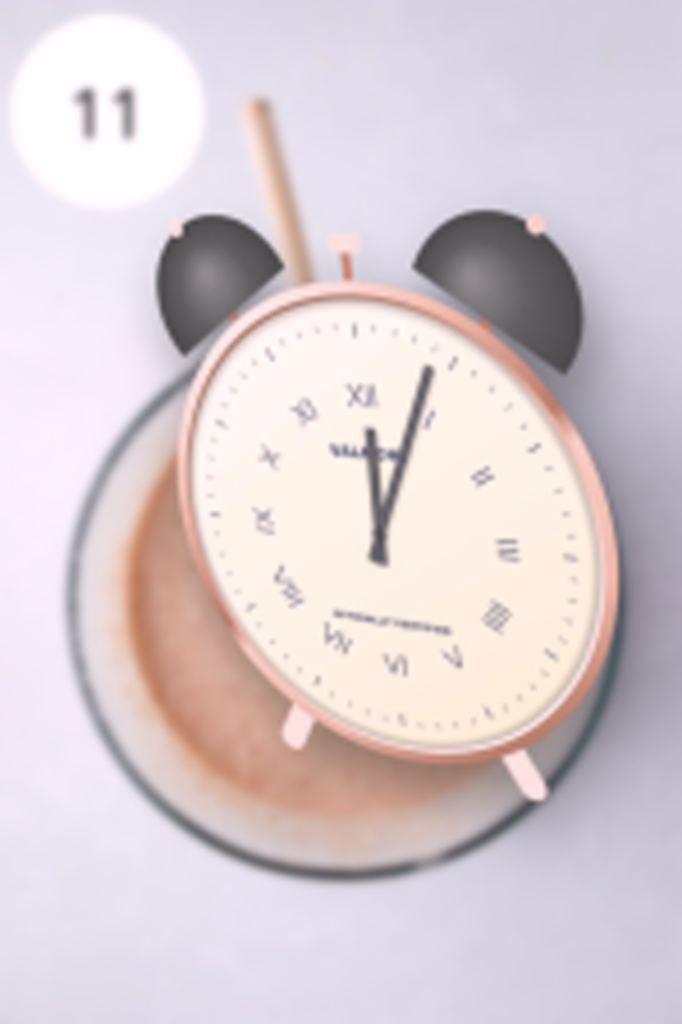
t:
**12:04**
